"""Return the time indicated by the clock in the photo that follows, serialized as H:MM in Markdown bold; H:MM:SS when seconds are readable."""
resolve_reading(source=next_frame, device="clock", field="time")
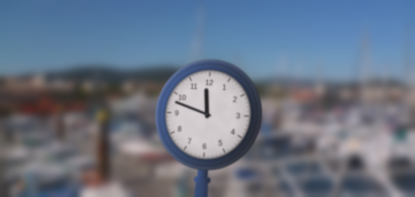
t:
**11:48**
